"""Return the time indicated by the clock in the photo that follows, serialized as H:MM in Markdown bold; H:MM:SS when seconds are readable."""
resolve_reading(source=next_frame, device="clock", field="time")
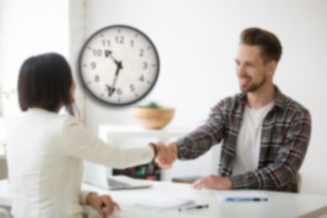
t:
**10:33**
